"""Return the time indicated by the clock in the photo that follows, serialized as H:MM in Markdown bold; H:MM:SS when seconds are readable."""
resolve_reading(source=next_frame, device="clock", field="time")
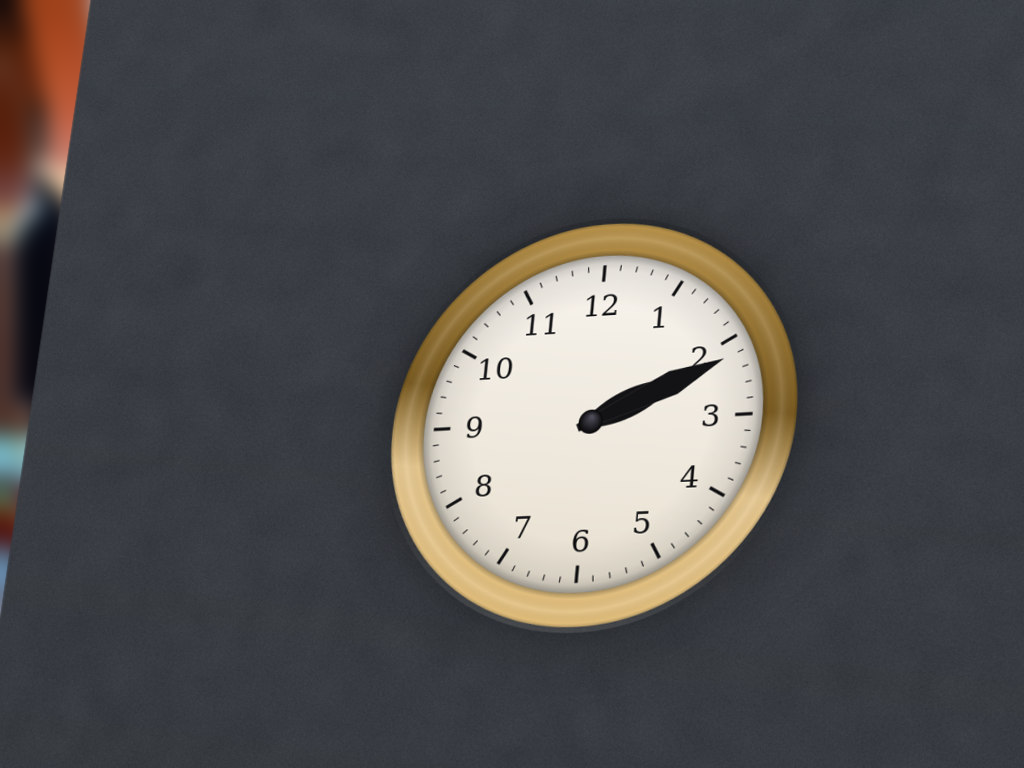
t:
**2:11**
